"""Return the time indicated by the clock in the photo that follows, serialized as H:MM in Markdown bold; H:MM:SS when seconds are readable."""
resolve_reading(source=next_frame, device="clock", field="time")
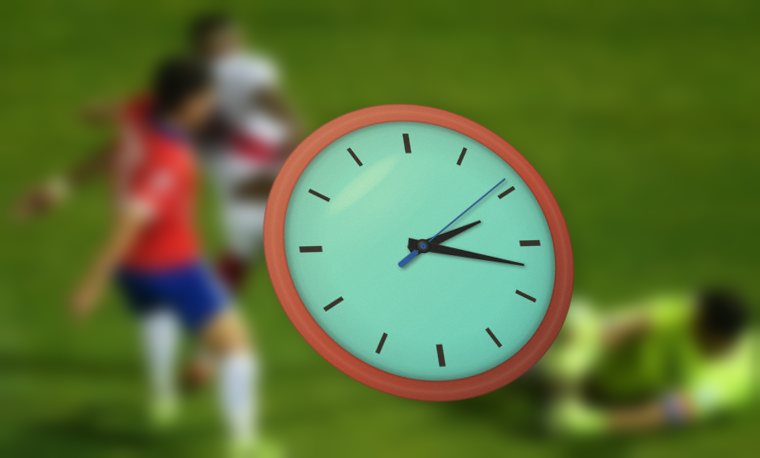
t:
**2:17:09**
